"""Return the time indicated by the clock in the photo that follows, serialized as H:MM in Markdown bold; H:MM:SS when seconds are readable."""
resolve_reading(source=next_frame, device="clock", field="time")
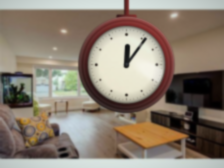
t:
**12:06**
